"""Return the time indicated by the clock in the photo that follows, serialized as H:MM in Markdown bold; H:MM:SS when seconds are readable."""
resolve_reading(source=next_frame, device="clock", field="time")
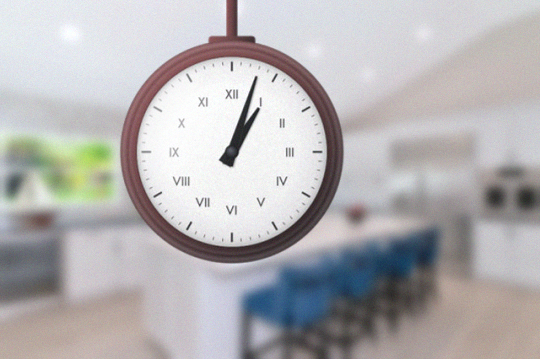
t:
**1:03**
